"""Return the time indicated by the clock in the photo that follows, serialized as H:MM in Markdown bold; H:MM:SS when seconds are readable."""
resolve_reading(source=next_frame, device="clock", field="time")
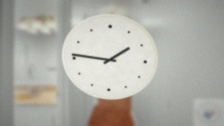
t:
**1:46**
